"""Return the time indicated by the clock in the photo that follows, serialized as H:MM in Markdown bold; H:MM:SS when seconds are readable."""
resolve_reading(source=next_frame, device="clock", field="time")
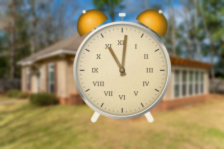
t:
**11:01**
